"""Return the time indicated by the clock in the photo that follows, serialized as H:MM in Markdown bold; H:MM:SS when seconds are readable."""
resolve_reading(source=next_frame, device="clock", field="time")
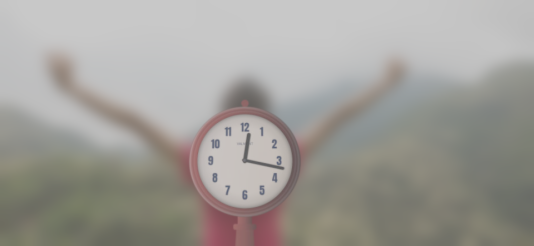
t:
**12:17**
